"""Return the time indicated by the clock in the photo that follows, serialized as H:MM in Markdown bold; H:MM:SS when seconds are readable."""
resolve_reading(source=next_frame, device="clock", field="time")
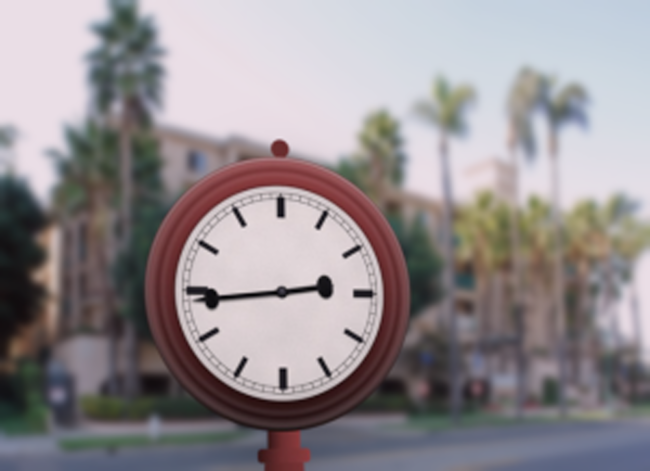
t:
**2:44**
